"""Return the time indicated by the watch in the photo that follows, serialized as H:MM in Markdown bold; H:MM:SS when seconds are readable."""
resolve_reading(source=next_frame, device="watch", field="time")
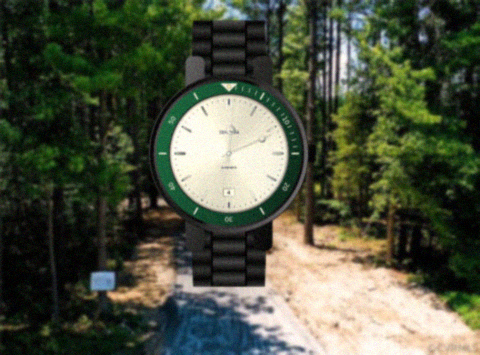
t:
**12:11**
